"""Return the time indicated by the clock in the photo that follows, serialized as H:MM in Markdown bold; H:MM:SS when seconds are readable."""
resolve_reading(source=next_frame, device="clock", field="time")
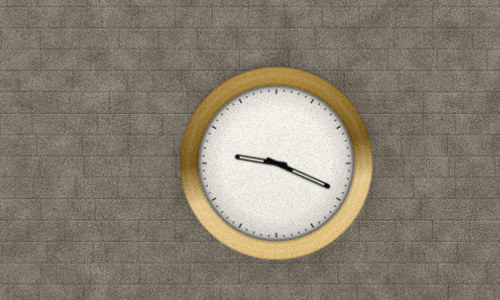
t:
**9:19**
